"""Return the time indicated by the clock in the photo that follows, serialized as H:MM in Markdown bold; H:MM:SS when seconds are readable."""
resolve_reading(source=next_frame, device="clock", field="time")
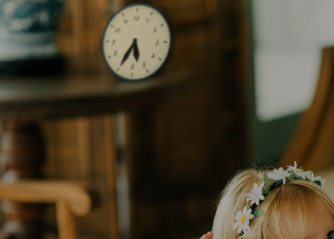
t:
**5:35**
